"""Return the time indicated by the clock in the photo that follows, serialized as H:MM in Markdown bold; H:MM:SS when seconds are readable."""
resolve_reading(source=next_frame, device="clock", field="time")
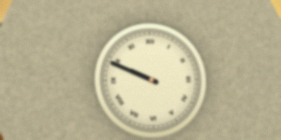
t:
**9:49**
